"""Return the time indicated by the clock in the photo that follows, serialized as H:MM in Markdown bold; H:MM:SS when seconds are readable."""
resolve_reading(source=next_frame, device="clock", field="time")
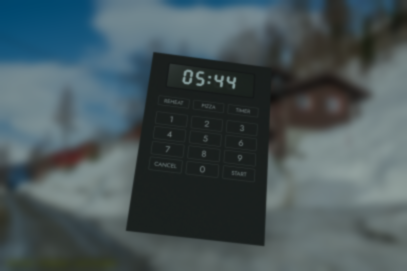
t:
**5:44**
